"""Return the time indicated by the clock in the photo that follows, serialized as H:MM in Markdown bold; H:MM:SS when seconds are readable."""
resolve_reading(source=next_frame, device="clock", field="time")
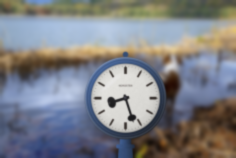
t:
**8:27**
